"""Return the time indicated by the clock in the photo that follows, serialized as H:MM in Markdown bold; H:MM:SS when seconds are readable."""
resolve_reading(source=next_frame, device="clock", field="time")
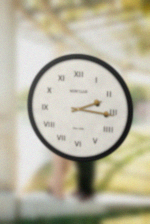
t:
**2:16**
